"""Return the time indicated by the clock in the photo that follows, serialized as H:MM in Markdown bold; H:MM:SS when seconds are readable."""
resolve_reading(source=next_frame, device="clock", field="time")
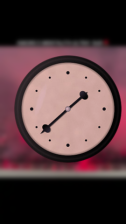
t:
**1:38**
